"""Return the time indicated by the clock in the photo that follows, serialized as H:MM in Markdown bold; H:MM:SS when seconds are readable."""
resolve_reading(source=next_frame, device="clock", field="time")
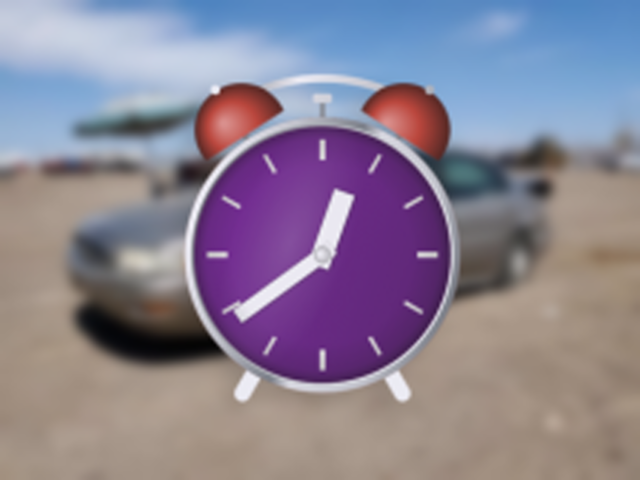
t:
**12:39**
